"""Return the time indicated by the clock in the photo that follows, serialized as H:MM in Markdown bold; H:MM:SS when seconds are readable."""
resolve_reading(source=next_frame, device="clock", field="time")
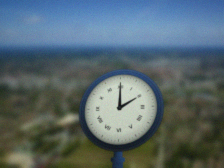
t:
**2:00**
